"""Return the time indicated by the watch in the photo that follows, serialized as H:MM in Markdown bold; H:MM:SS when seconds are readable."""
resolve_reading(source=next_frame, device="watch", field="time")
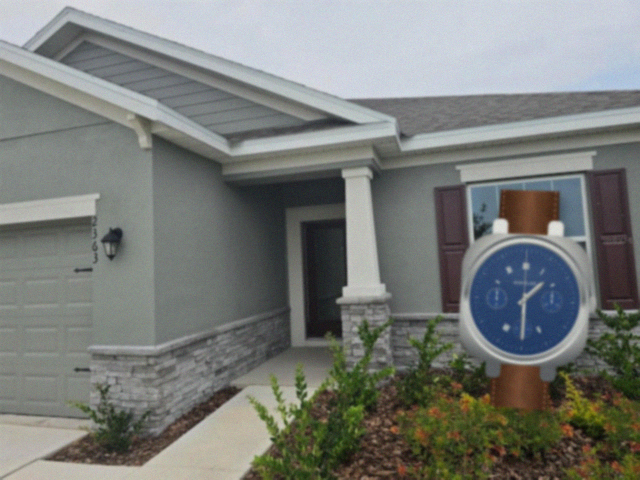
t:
**1:30**
